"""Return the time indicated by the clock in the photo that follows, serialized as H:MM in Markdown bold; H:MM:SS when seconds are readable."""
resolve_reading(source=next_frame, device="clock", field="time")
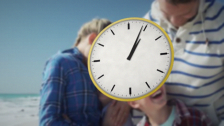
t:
**1:04**
